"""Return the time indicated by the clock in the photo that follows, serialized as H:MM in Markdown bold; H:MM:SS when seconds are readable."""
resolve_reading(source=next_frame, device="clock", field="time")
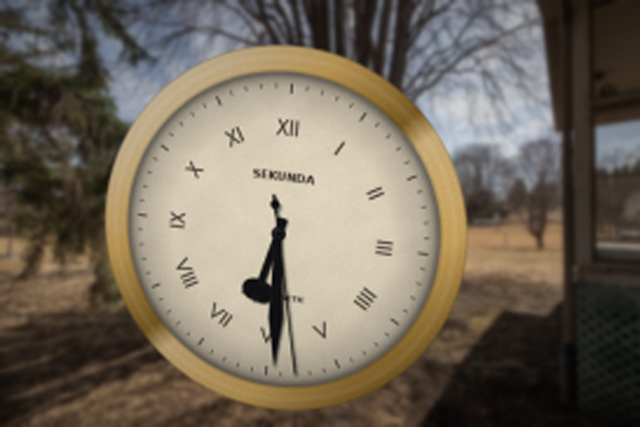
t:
**6:29:28**
